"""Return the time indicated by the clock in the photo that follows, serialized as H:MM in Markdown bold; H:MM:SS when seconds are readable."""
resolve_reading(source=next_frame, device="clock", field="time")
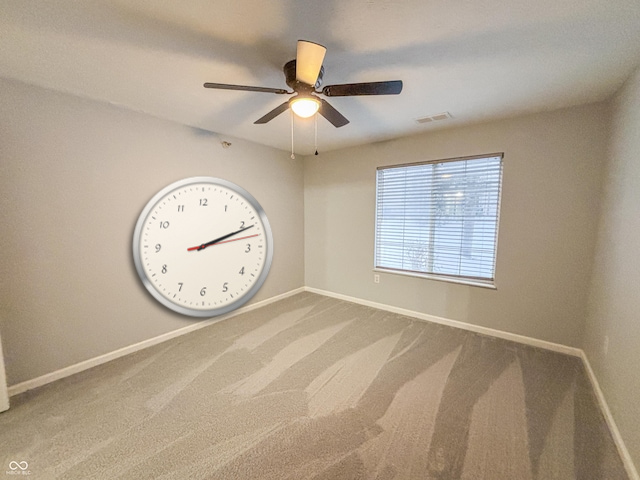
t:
**2:11:13**
